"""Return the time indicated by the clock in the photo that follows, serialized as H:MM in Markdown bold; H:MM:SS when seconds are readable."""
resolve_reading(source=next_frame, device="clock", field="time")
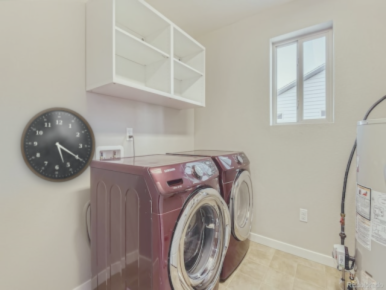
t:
**5:20**
